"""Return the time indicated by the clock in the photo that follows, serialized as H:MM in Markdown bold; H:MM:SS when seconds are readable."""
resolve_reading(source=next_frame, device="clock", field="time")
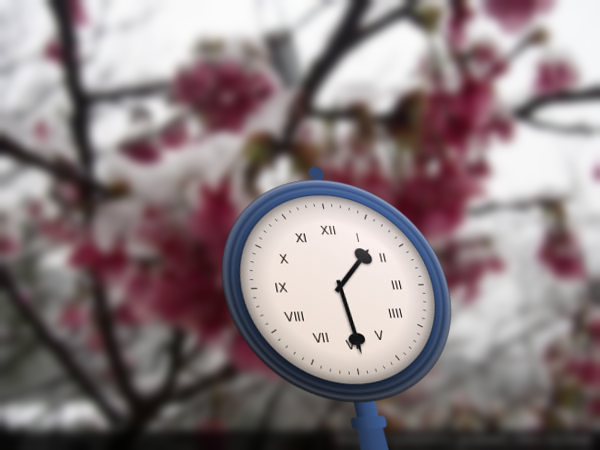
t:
**1:29**
